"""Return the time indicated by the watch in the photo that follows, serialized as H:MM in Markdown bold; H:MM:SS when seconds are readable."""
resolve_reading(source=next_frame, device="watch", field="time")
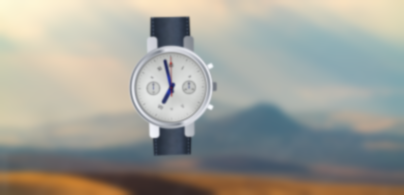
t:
**6:58**
